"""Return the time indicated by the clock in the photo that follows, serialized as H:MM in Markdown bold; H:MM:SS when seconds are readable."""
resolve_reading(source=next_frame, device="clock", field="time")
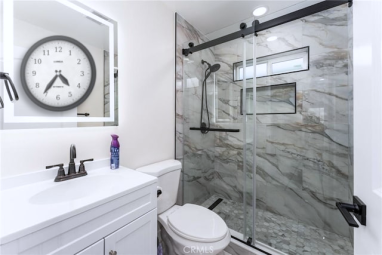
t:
**4:36**
